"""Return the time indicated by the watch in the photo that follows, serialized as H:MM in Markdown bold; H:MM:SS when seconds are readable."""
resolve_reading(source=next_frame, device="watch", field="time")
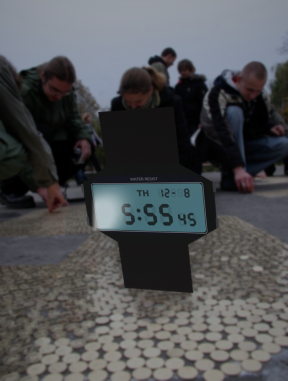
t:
**5:55:45**
